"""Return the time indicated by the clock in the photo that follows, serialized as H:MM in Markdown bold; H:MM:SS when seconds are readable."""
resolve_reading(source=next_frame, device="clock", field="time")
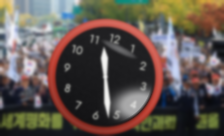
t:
**11:27**
